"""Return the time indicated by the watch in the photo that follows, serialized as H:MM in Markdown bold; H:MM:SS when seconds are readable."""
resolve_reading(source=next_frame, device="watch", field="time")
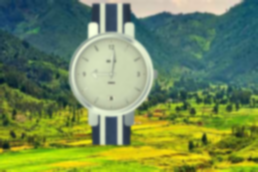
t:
**9:01**
